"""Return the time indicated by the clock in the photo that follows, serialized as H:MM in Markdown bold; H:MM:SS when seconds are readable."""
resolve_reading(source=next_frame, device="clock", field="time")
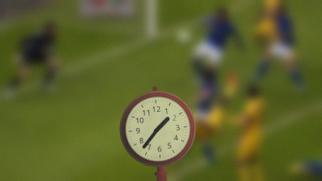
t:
**1:37**
